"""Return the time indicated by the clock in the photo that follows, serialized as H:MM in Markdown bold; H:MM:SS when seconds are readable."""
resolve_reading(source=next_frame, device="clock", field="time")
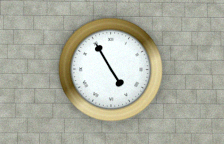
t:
**4:55**
